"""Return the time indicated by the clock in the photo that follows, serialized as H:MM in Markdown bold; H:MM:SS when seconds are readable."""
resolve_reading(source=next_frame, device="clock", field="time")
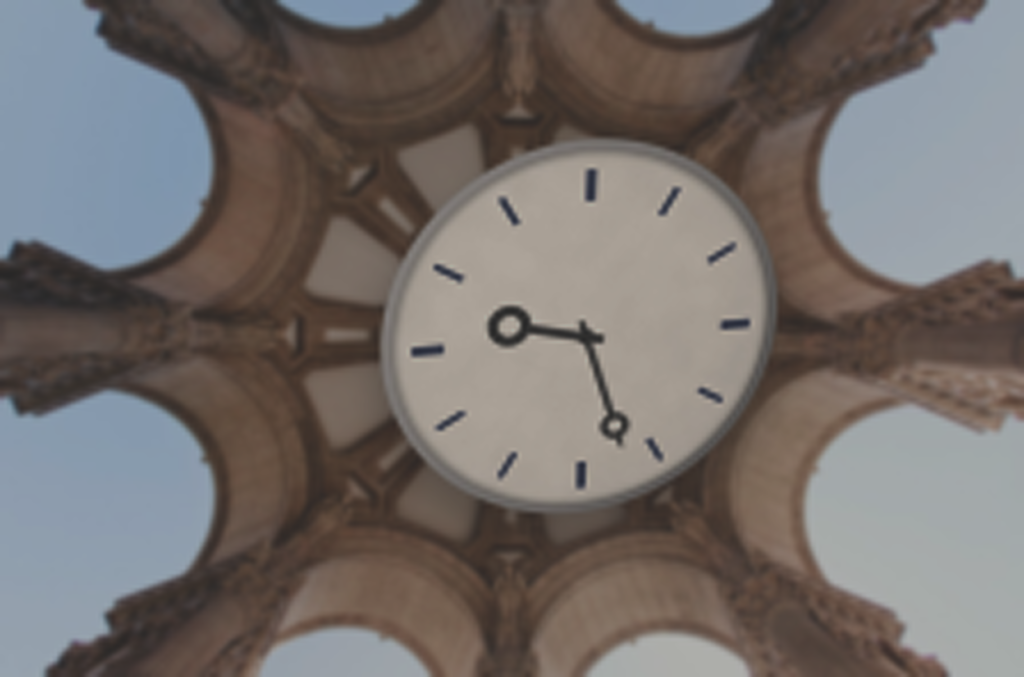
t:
**9:27**
